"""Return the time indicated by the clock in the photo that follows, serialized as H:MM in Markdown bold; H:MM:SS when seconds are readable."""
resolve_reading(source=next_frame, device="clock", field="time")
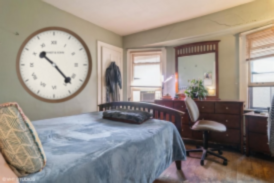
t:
**10:23**
